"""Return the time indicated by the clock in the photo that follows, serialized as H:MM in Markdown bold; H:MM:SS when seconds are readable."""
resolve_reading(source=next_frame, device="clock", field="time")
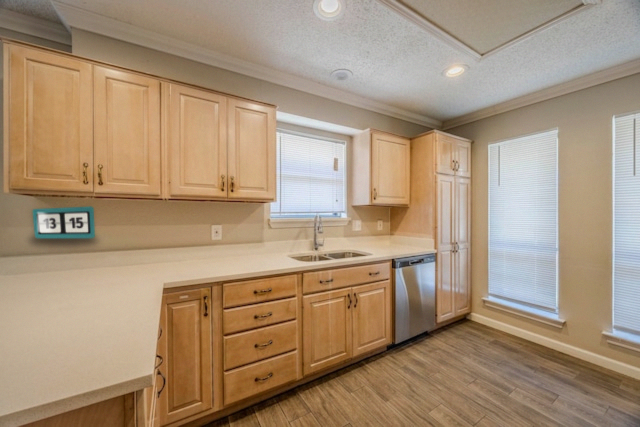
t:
**13:15**
